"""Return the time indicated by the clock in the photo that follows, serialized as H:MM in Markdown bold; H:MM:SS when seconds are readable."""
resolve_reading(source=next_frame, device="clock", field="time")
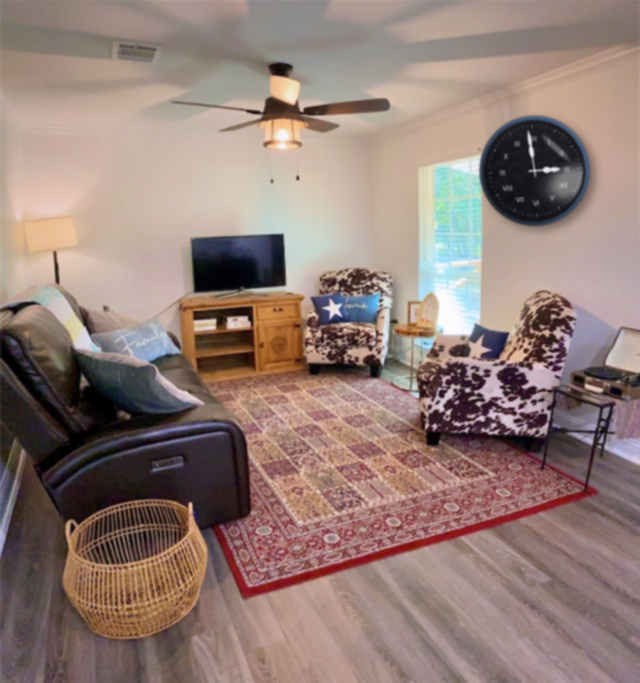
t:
**2:59**
